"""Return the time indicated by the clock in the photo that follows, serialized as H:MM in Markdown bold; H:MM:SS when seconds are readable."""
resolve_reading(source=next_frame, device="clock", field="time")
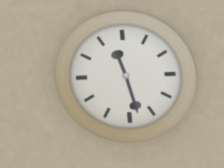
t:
**11:28**
